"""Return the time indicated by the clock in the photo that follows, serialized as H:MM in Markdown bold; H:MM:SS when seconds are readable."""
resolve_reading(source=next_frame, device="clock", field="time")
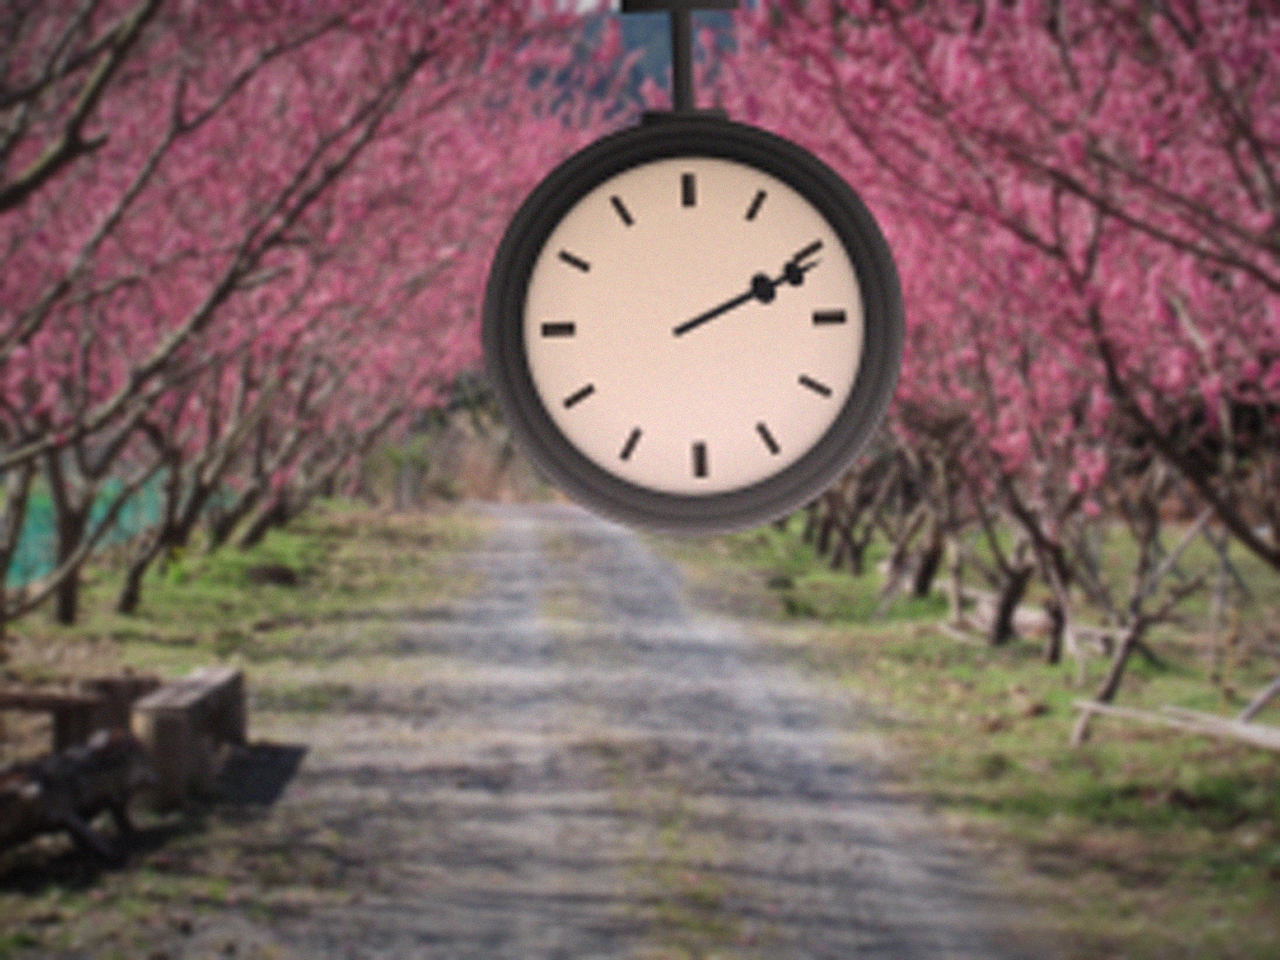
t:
**2:11**
